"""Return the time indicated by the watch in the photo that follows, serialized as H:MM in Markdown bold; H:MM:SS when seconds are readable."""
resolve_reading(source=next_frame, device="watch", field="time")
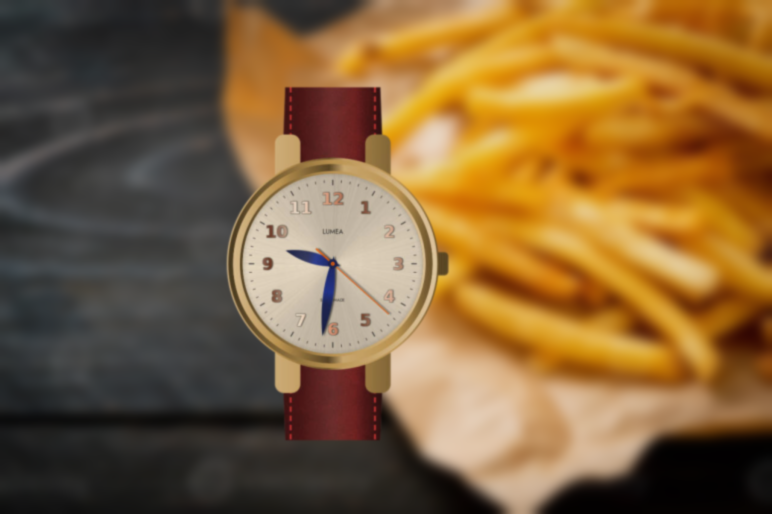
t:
**9:31:22**
